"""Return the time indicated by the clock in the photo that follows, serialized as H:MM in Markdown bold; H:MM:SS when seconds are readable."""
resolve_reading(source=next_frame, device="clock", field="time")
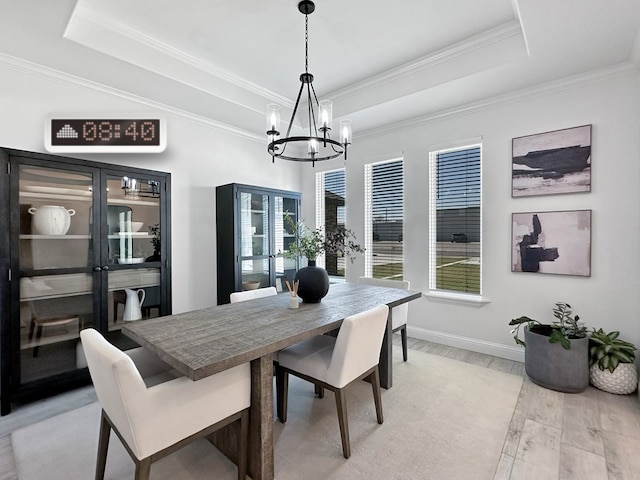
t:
**8:40**
